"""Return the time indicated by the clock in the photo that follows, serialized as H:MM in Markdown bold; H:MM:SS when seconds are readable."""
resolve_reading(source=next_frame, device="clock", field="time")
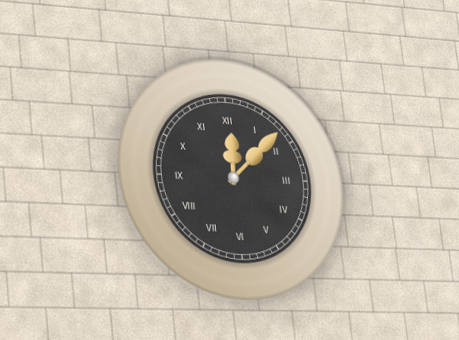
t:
**12:08**
